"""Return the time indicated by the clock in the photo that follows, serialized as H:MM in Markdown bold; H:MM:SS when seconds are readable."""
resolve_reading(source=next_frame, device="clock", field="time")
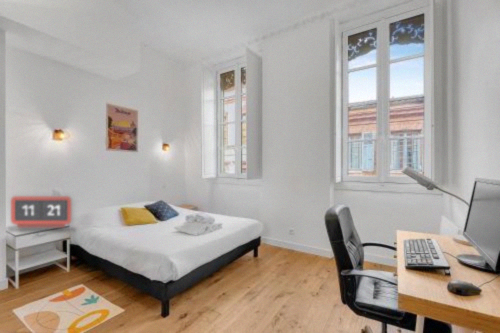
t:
**11:21**
